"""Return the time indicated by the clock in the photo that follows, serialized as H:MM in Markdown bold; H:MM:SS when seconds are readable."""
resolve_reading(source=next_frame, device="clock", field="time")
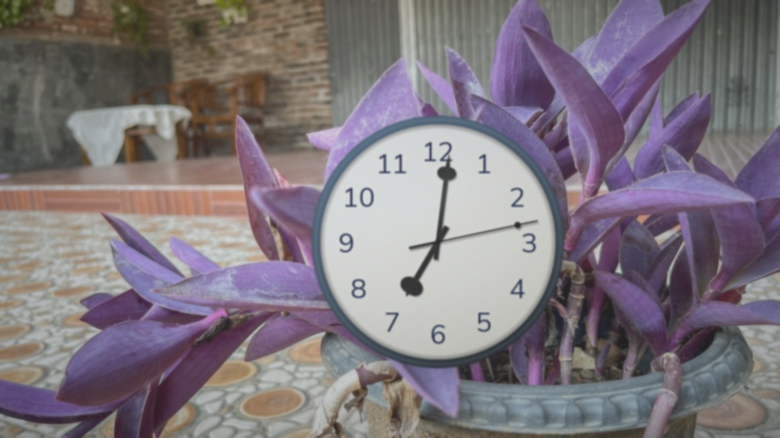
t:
**7:01:13**
